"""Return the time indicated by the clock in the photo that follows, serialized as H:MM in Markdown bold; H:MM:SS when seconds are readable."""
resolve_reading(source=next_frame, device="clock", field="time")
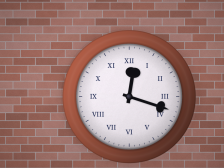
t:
**12:18**
